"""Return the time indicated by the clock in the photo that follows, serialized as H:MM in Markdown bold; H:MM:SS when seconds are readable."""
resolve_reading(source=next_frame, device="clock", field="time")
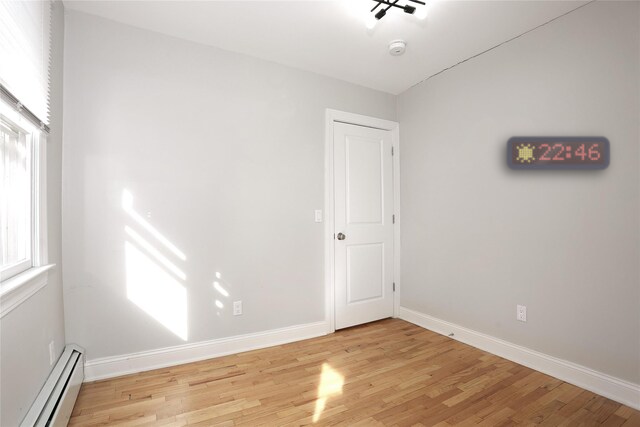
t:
**22:46**
